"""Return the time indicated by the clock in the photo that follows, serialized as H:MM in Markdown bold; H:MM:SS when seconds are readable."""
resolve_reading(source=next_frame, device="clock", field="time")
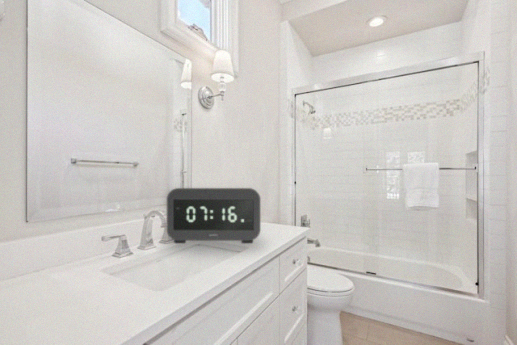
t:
**7:16**
